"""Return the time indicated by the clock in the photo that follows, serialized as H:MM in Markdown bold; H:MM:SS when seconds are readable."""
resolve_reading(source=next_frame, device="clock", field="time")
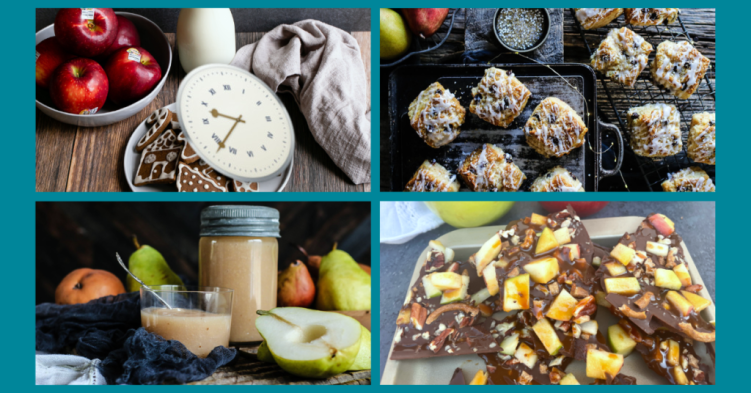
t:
**9:38**
